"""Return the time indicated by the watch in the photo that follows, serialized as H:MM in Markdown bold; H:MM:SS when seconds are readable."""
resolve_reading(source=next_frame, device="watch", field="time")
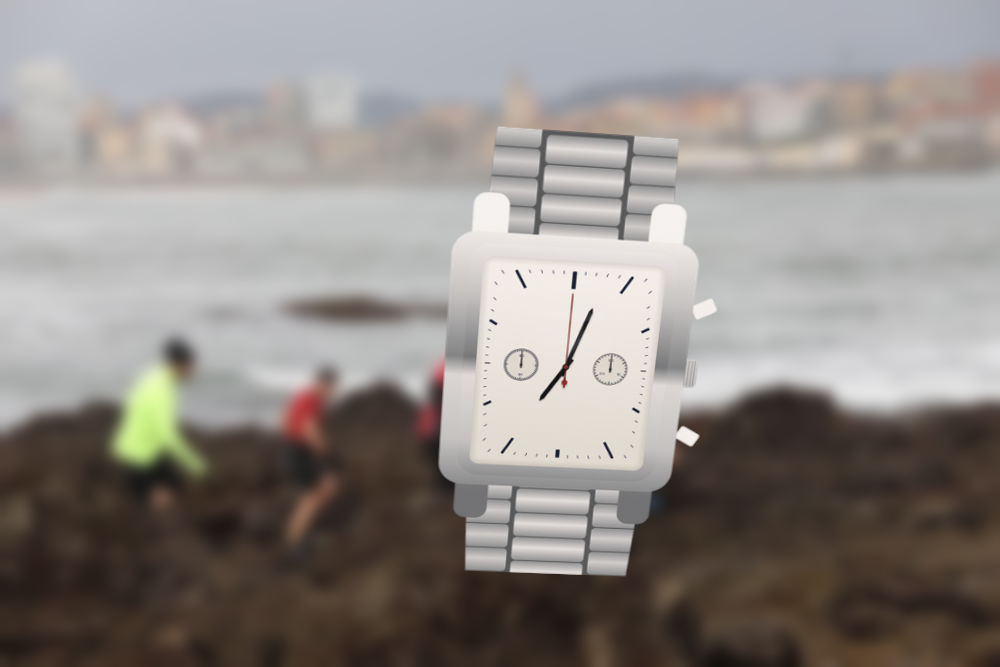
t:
**7:03**
